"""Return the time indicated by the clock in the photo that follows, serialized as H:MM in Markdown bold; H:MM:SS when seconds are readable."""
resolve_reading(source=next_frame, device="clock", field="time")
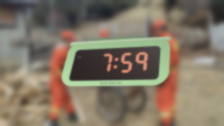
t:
**7:59**
